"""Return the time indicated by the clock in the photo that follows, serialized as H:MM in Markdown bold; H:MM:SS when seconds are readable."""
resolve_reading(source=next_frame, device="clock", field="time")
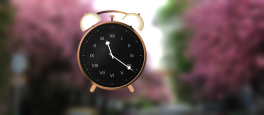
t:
**11:21**
